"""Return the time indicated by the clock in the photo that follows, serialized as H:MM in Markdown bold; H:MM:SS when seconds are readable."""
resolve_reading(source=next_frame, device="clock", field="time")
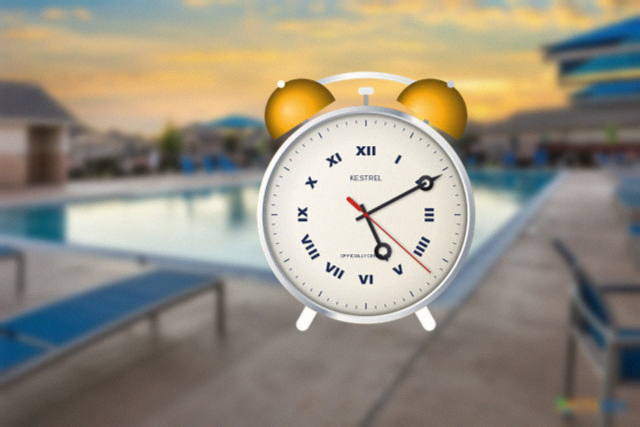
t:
**5:10:22**
